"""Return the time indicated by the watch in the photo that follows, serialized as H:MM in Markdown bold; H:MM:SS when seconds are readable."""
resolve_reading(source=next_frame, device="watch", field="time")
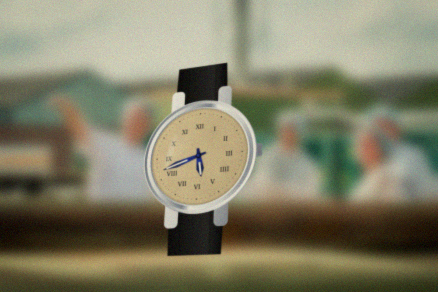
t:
**5:42**
